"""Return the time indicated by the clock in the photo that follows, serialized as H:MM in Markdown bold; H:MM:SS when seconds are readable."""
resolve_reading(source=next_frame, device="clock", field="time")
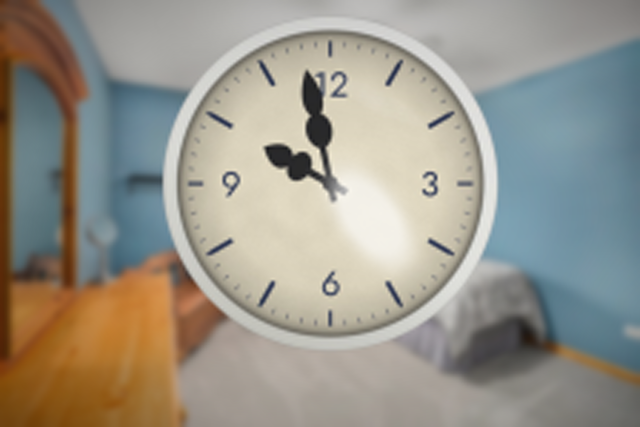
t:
**9:58**
